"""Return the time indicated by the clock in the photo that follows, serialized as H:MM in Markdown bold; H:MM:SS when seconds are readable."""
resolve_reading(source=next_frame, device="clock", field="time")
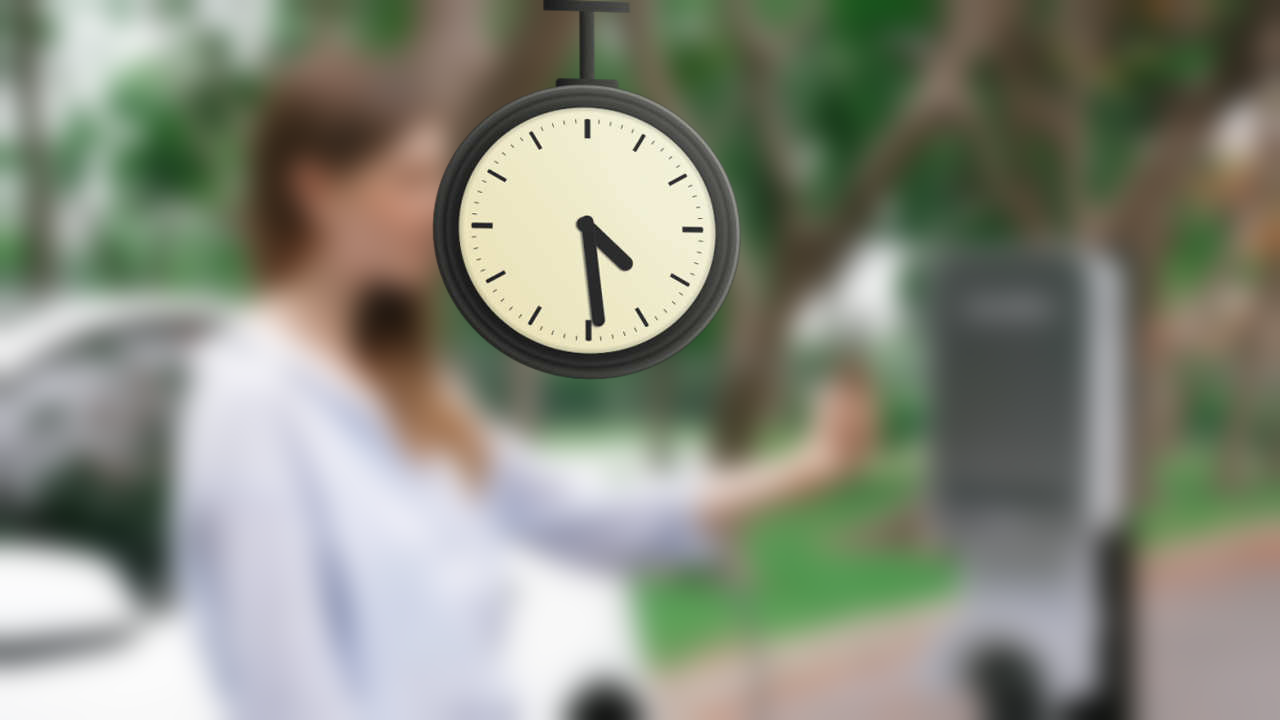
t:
**4:29**
